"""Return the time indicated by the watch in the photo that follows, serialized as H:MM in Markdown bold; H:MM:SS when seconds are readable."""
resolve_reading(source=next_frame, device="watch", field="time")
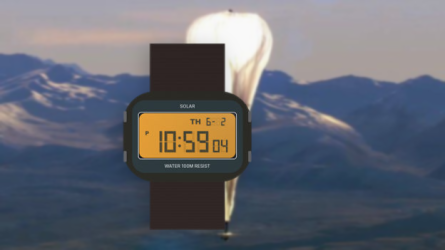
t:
**10:59:04**
